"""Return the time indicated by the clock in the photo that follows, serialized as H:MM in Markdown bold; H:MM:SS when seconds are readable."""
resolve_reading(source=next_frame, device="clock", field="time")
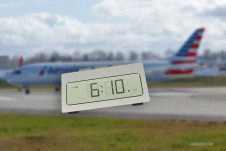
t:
**6:10**
